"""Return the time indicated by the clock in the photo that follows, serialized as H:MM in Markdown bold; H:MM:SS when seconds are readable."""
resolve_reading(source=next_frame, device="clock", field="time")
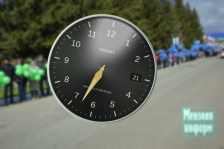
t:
**6:33**
